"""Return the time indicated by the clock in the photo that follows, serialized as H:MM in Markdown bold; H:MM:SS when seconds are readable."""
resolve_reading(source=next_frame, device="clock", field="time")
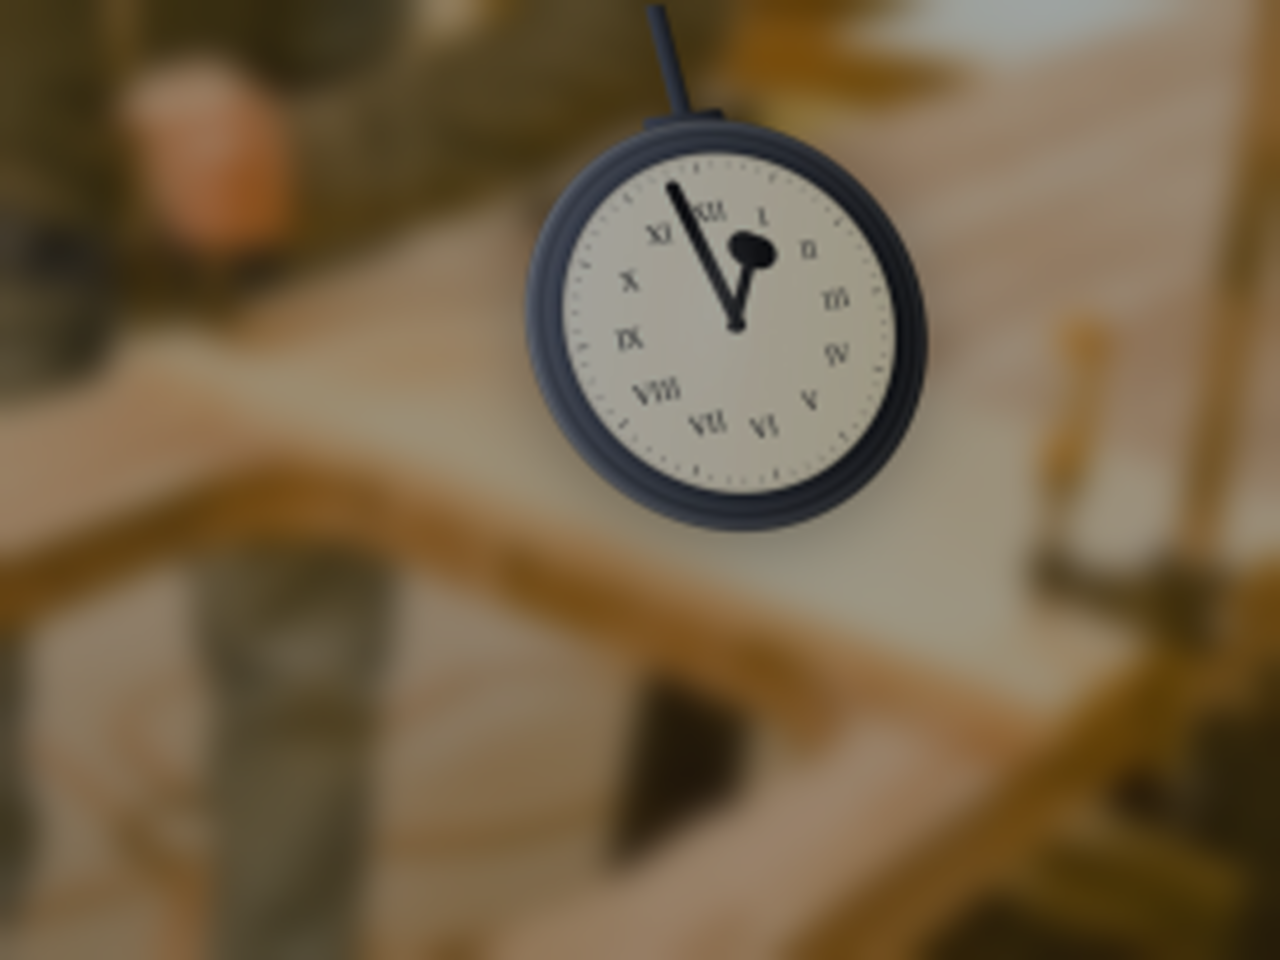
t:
**12:58**
